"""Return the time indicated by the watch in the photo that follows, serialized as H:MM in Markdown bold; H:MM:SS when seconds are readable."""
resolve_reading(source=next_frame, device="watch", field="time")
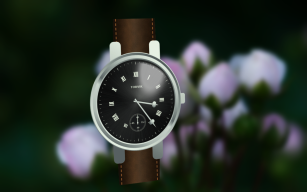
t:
**3:24**
